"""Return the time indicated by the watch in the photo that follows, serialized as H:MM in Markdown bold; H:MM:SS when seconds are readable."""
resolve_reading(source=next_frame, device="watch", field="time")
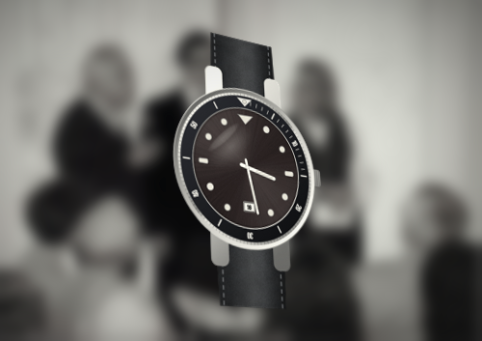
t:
**3:28**
